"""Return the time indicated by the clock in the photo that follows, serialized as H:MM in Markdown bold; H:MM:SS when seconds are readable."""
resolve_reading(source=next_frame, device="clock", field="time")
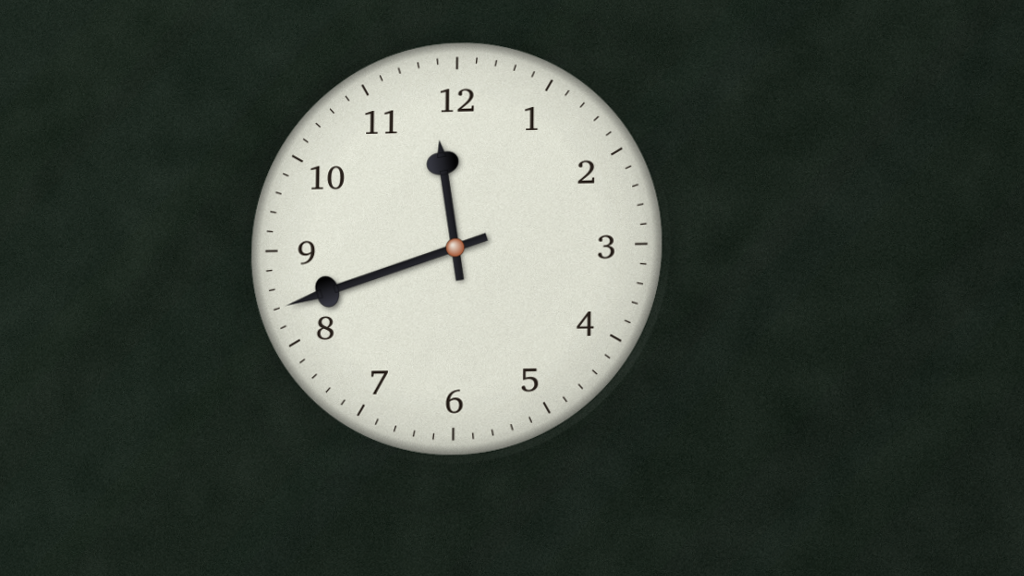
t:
**11:42**
